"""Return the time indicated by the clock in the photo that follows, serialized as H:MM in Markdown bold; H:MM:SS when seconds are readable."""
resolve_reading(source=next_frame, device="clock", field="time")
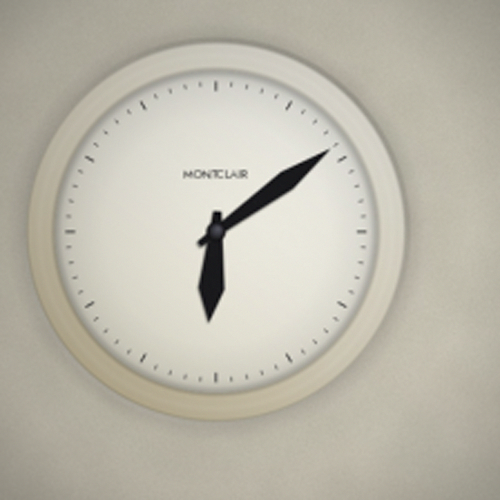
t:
**6:09**
